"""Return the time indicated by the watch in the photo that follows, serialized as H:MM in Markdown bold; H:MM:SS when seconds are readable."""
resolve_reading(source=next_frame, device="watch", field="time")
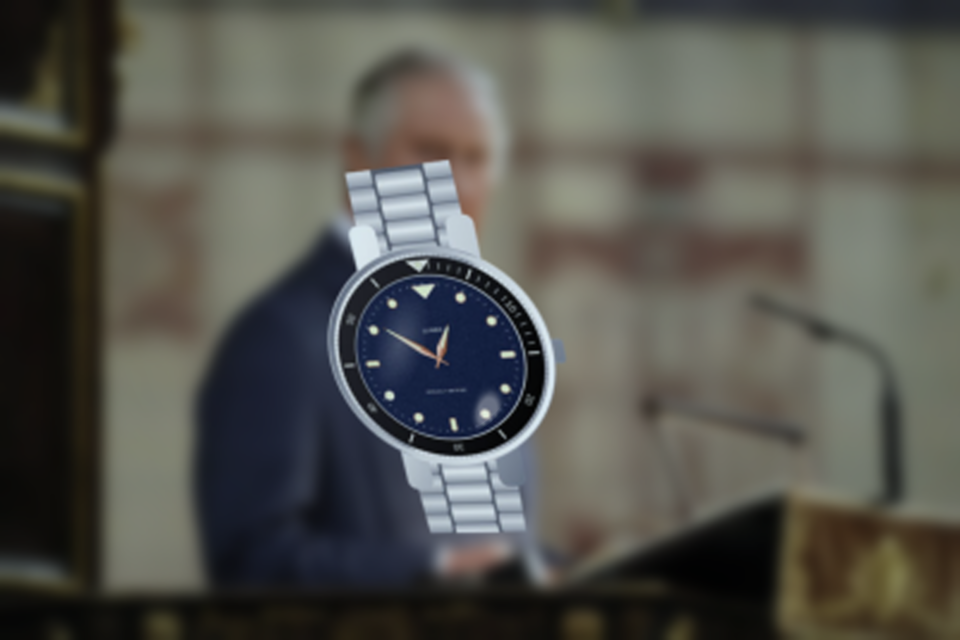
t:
**12:51**
